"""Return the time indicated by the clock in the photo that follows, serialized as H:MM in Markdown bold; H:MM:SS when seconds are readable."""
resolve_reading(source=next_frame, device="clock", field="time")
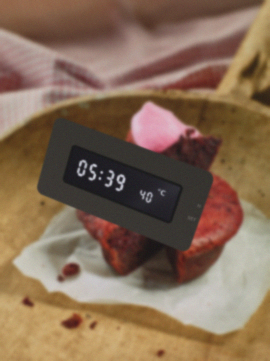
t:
**5:39**
